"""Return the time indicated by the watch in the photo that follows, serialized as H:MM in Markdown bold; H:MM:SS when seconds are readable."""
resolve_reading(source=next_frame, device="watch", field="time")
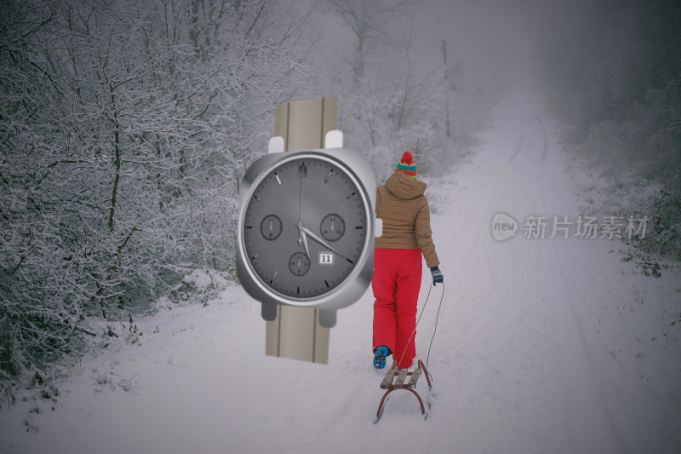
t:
**5:20**
